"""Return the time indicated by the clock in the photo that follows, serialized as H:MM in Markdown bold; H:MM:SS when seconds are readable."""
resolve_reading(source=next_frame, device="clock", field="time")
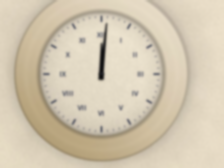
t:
**12:01**
